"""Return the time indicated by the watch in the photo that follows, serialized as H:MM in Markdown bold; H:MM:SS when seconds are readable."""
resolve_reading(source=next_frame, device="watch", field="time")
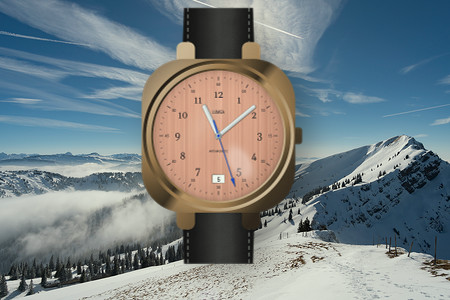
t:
**11:08:27**
